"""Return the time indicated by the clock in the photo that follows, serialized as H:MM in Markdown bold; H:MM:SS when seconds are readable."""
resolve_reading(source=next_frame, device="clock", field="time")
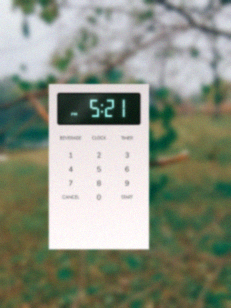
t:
**5:21**
